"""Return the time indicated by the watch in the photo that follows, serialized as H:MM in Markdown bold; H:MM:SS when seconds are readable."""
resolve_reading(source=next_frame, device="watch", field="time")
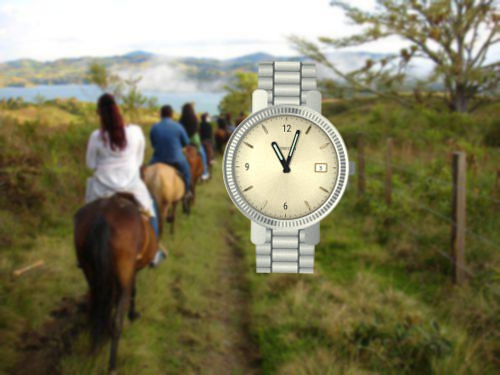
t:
**11:03**
